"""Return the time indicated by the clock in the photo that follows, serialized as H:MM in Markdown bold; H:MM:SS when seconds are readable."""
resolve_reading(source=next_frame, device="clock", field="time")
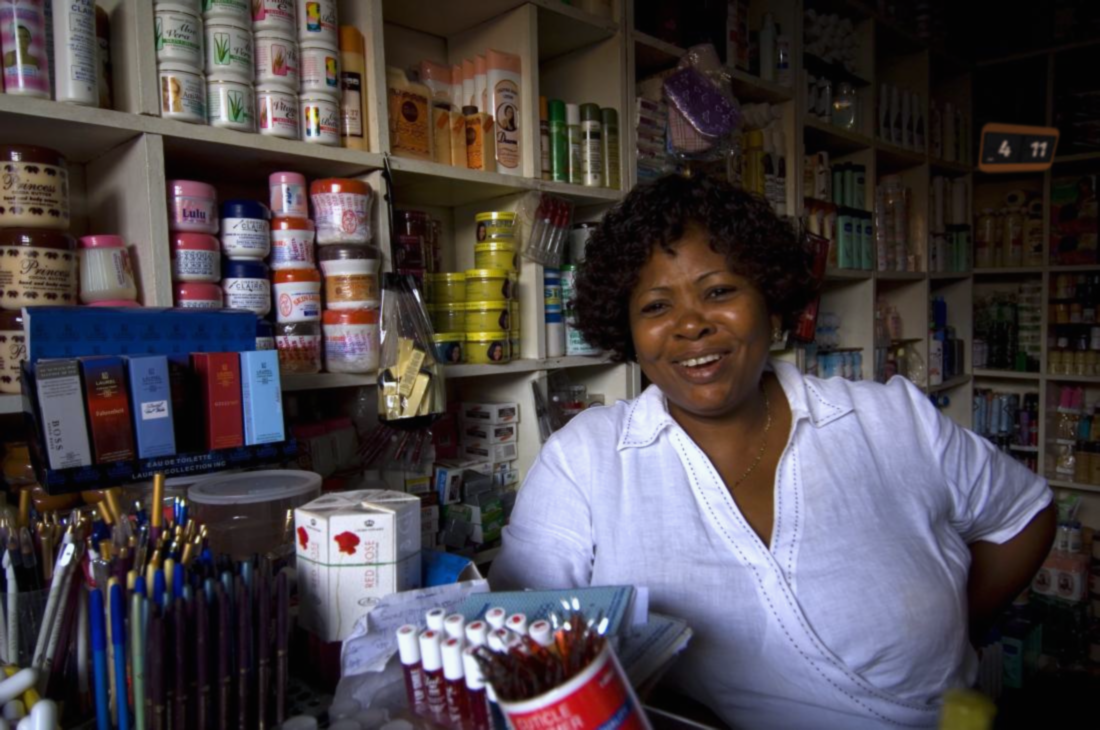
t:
**4:11**
